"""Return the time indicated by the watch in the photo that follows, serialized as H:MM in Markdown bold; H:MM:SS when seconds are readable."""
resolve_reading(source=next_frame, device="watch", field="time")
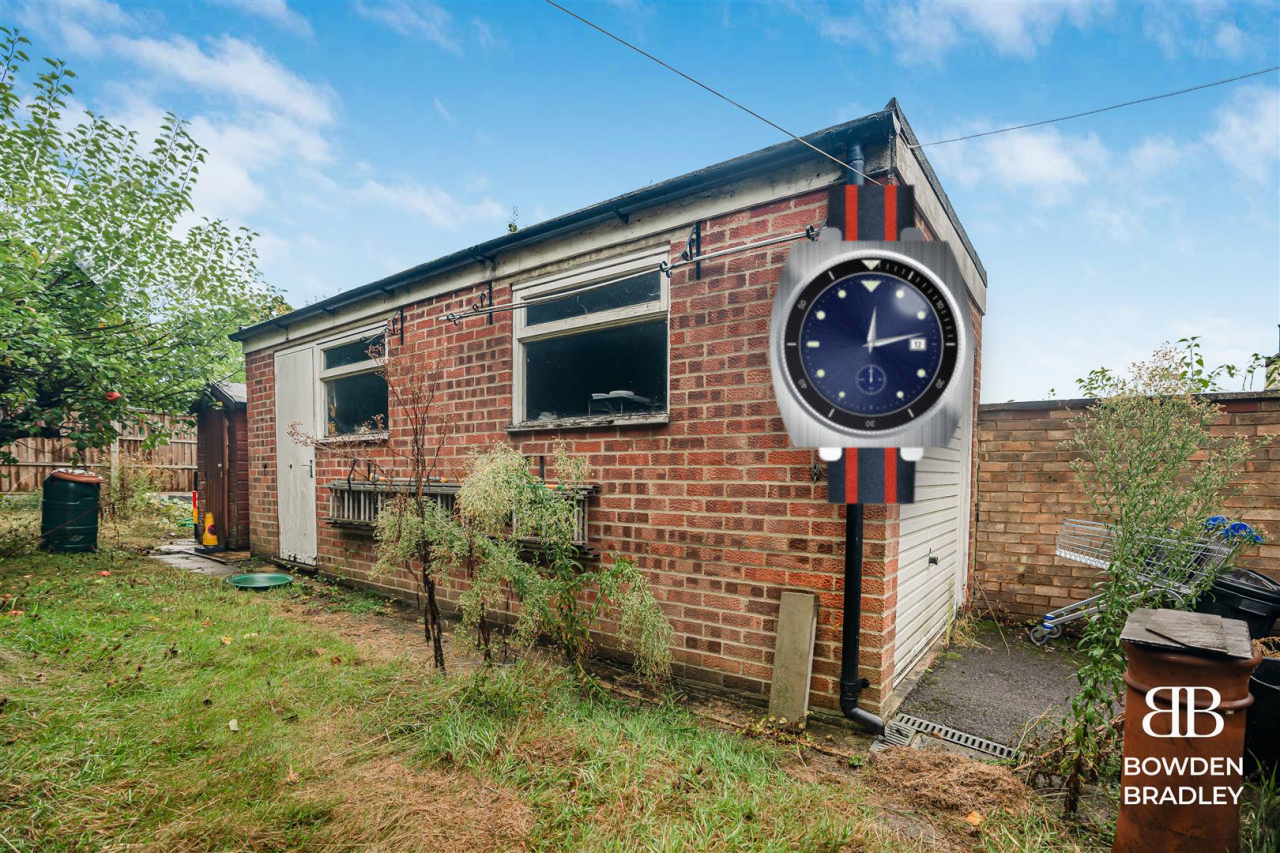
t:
**12:13**
